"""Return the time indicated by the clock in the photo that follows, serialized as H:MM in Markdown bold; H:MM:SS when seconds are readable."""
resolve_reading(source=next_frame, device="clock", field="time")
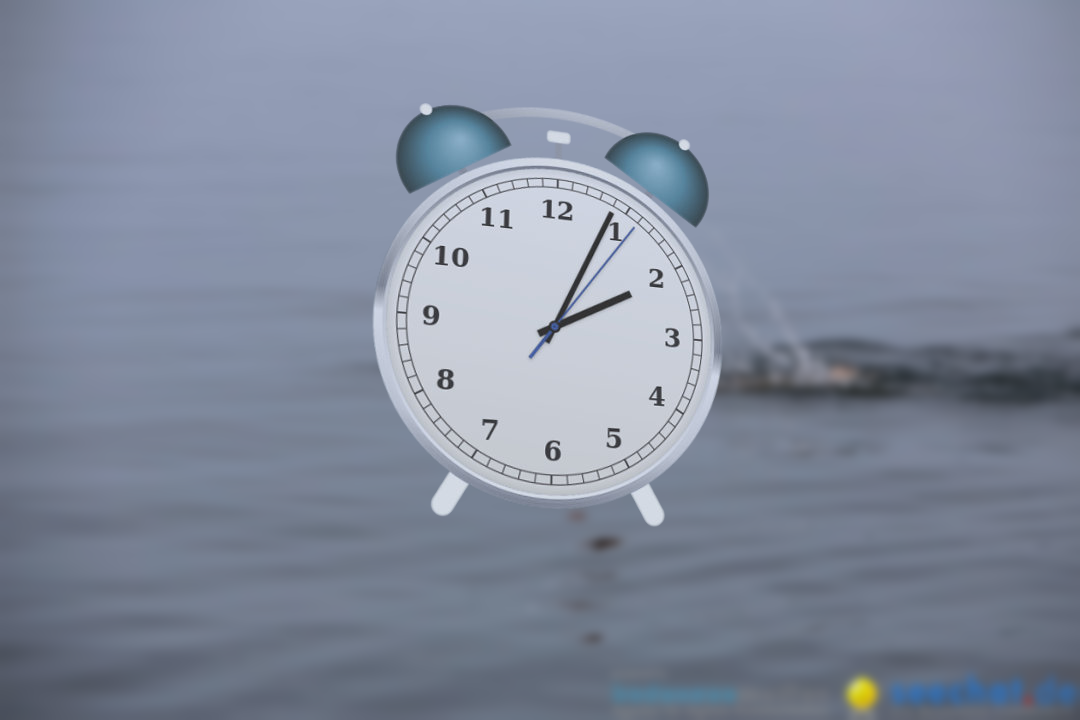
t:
**2:04:06**
